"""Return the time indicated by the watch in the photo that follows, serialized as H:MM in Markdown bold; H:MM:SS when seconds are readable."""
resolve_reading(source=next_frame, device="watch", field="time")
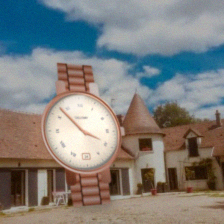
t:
**3:53**
